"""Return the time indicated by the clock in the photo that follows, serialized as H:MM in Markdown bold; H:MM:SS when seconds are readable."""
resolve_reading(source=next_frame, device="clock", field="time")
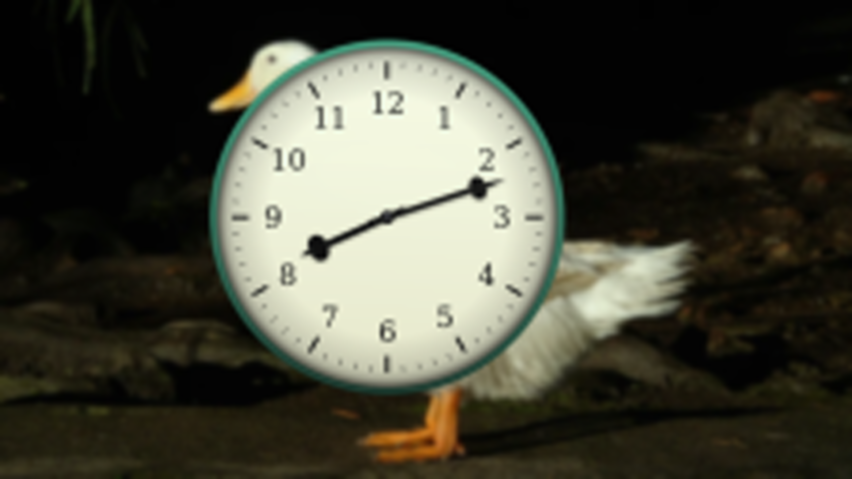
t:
**8:12**
